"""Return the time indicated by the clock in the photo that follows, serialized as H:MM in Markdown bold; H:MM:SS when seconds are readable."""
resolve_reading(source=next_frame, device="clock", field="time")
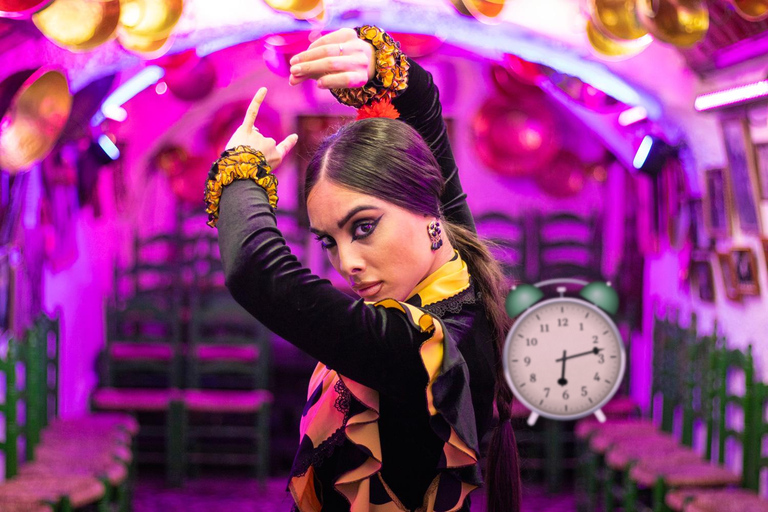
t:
**6:13**
